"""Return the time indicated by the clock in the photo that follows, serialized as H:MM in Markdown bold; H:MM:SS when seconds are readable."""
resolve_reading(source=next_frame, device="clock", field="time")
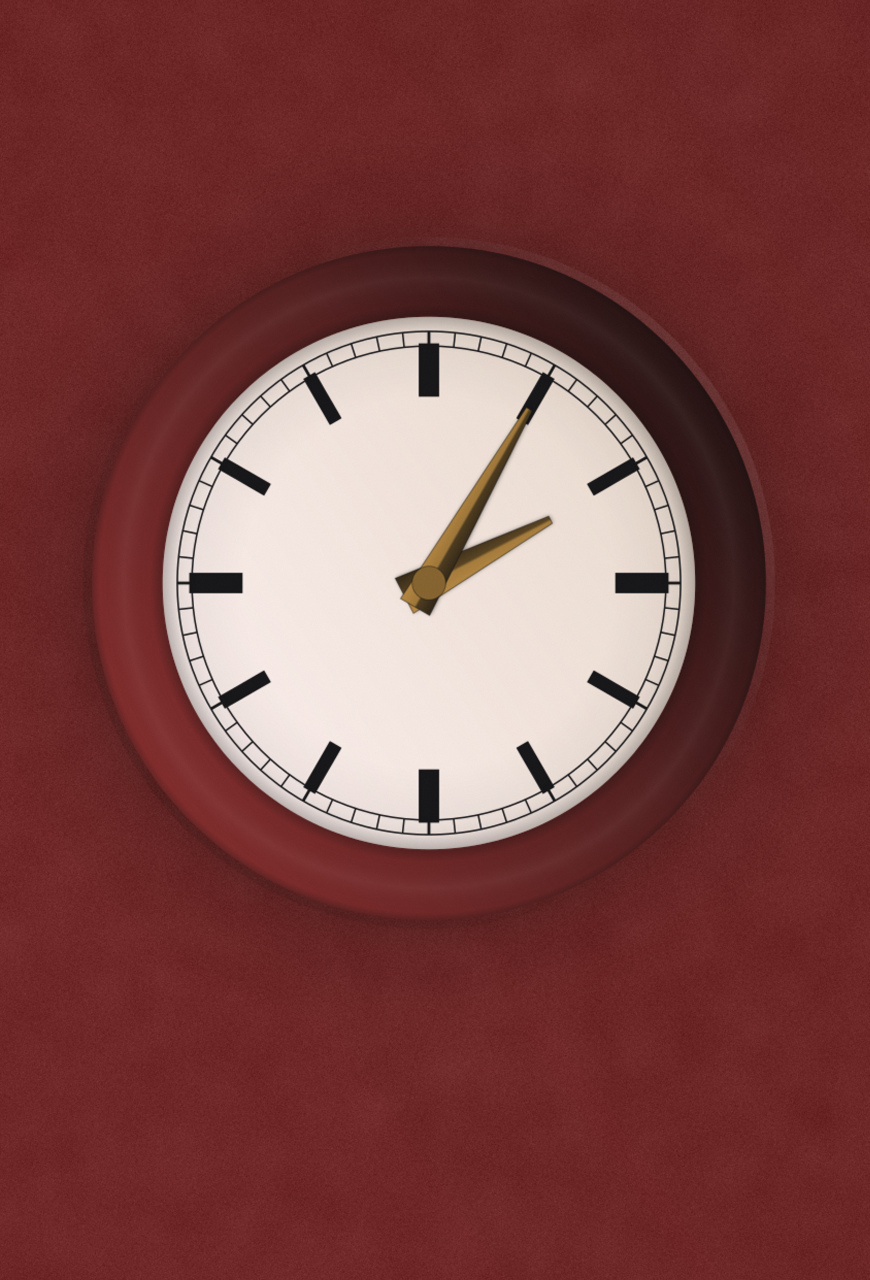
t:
**2:05**
